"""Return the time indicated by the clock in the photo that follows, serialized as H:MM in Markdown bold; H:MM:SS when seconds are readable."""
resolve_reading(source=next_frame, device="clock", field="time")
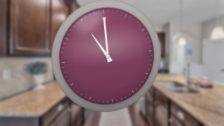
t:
**11:00**
